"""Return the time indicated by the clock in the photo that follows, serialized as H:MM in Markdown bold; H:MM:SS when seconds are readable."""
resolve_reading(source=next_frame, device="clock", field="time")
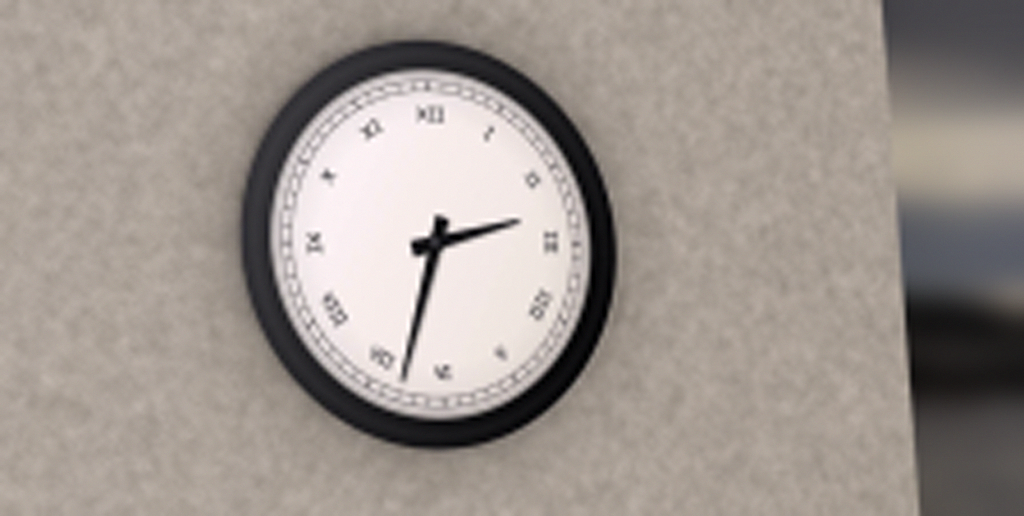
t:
**2:33**
